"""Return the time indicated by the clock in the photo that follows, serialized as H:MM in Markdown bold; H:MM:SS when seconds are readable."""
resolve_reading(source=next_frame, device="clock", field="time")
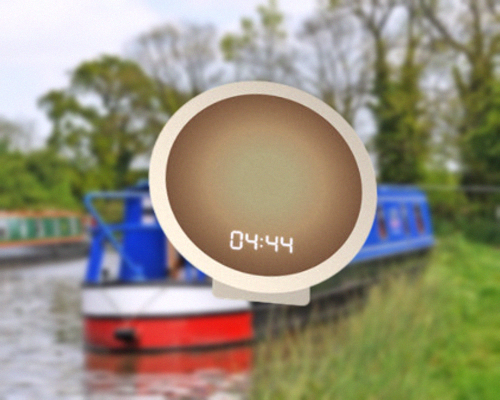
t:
**4:44**
